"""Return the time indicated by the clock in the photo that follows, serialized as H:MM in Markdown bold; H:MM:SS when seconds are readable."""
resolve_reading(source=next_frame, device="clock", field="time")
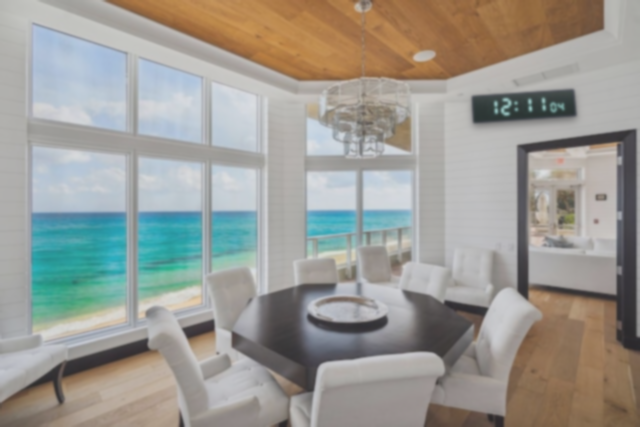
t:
**12:11**
